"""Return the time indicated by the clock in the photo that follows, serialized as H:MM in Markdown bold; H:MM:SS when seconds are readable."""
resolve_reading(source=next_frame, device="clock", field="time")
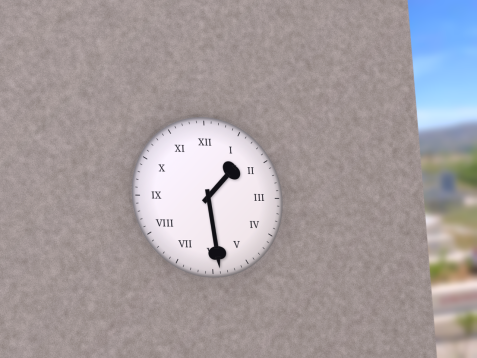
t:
**1:29**
